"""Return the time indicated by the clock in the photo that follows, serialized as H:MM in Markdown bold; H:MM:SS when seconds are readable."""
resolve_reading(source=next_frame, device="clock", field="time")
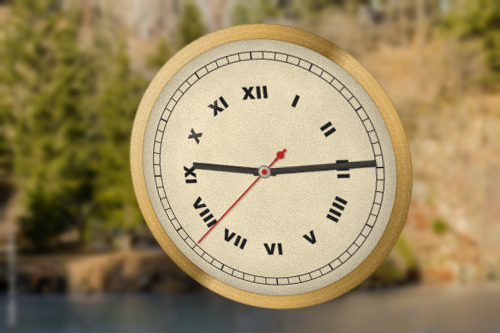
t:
**9:14:38**
